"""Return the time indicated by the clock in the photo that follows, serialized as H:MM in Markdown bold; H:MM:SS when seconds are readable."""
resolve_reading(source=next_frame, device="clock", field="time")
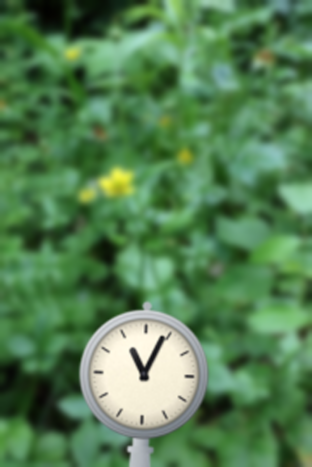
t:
**11:04**
